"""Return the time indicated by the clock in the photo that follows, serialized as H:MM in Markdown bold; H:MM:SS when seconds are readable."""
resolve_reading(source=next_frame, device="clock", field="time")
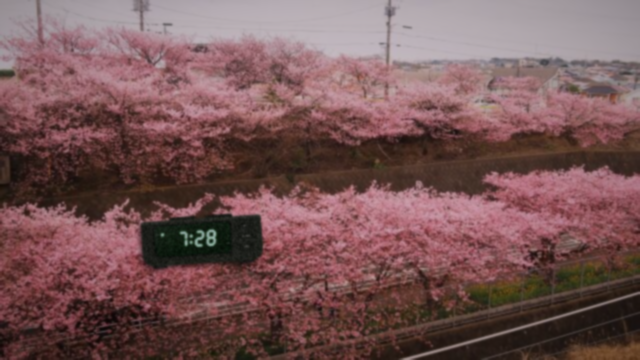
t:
**7:28**
